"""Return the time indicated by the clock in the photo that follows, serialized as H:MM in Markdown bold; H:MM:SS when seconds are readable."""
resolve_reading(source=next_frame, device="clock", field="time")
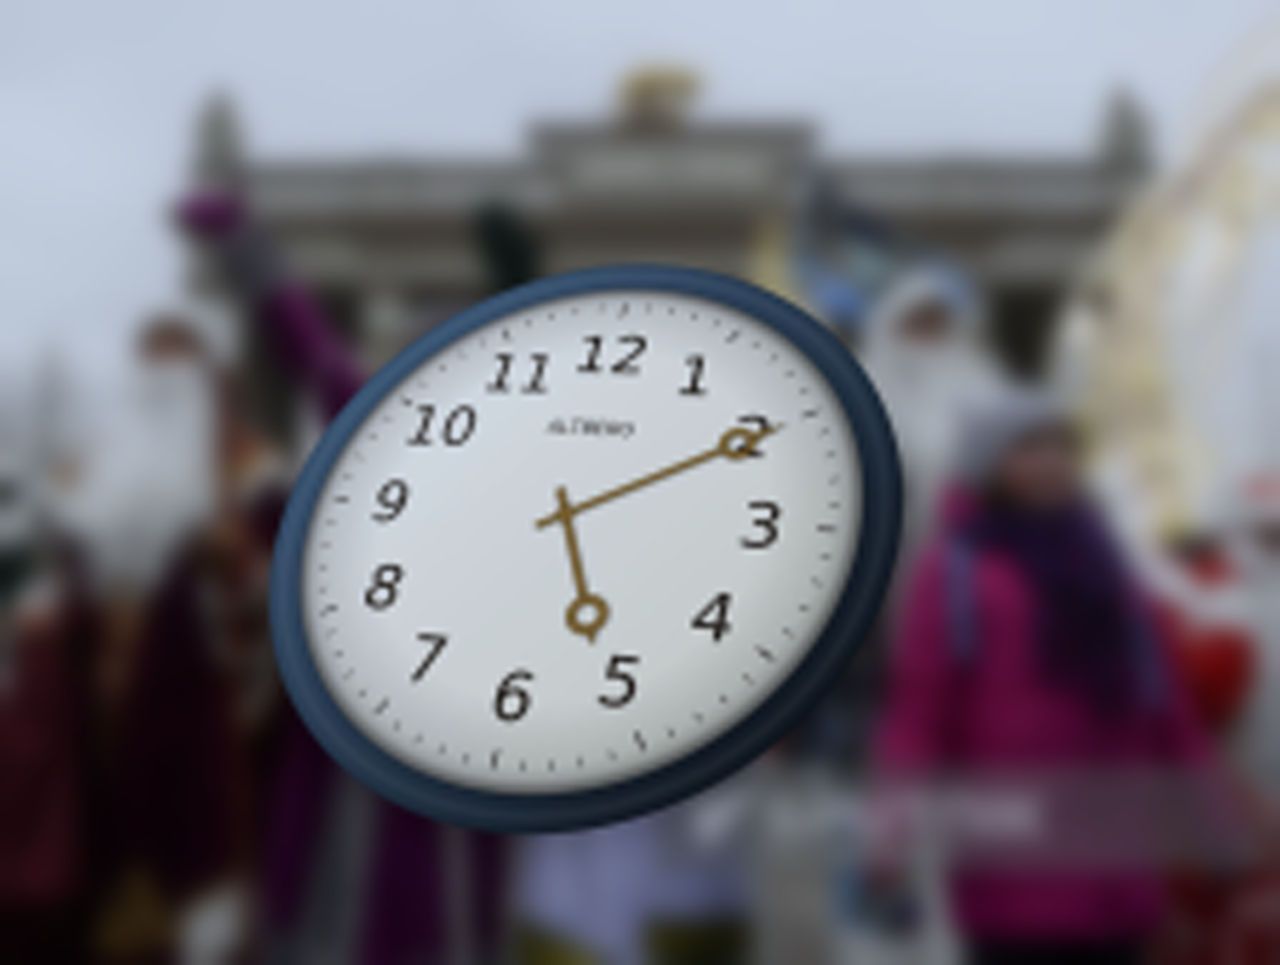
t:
**5:10**
